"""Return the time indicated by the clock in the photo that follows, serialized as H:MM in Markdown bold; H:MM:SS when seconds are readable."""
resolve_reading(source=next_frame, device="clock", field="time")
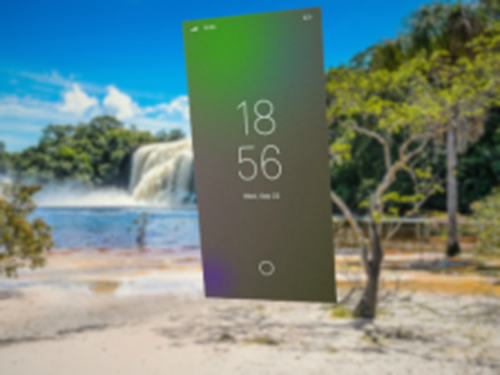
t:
**18:56**
